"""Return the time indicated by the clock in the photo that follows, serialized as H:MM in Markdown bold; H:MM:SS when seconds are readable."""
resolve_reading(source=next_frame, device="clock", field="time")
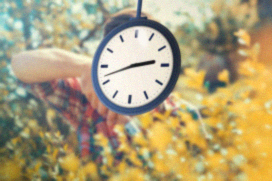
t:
**2:42**
